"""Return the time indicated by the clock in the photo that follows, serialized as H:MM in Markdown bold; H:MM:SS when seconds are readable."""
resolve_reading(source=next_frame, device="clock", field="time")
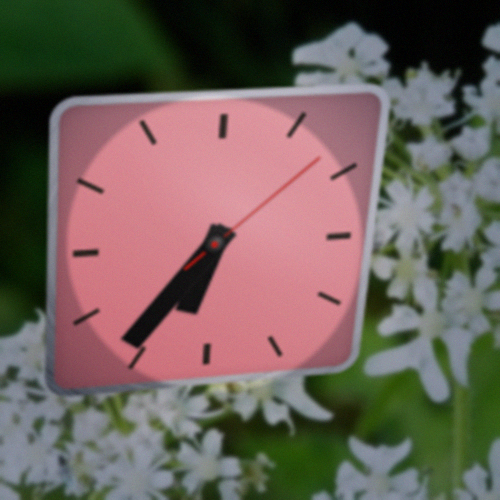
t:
**6:36:08**
